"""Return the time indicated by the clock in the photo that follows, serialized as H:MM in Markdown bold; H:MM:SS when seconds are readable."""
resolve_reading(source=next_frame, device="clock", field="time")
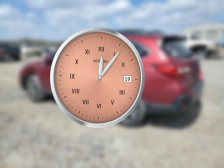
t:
**12:06**
